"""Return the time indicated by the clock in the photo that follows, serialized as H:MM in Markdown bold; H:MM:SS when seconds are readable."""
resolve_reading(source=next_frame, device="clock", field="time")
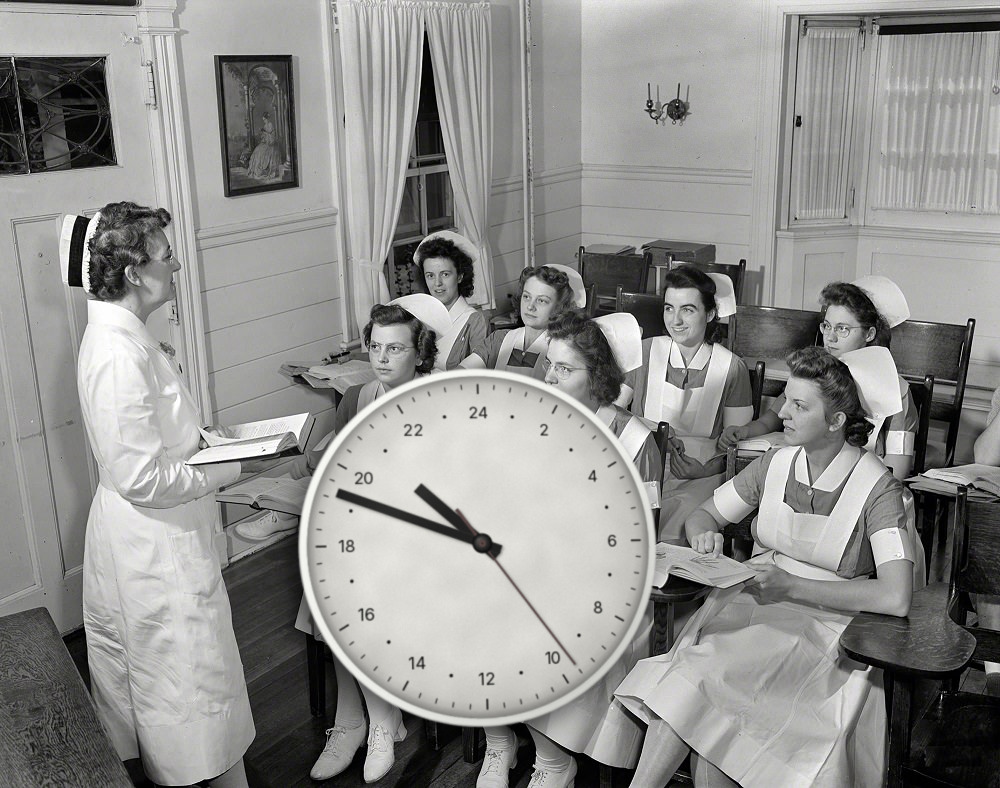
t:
**20:48:24**
